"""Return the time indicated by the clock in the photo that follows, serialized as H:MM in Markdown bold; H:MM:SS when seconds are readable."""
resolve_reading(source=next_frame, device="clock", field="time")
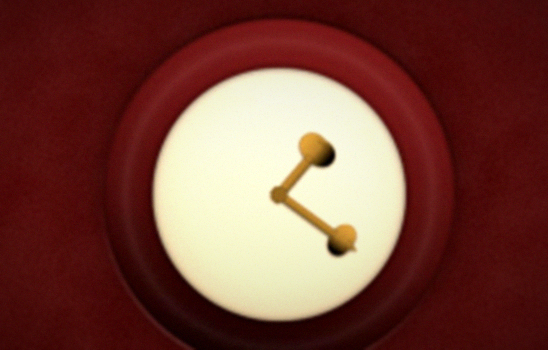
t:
**1:21**
